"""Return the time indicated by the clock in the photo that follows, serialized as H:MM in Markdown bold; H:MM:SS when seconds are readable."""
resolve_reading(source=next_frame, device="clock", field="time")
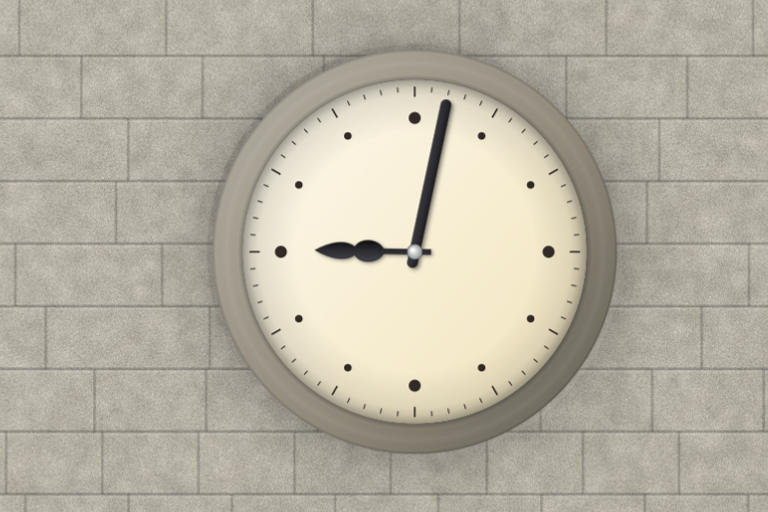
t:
**9:02**
